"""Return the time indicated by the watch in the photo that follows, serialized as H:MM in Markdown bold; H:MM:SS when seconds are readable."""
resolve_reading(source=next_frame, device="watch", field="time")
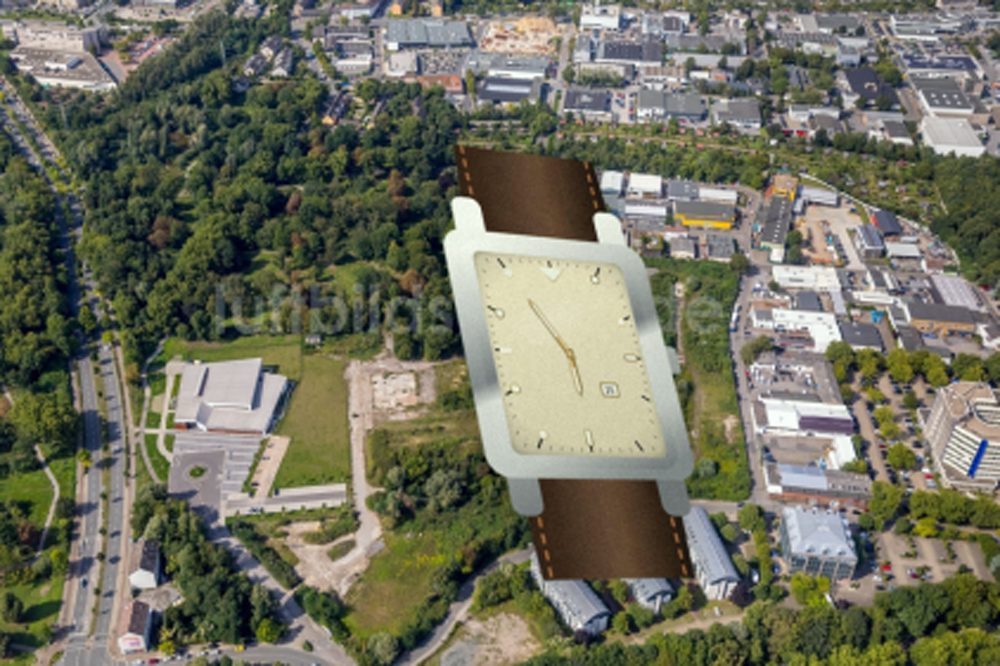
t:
**5:55**
